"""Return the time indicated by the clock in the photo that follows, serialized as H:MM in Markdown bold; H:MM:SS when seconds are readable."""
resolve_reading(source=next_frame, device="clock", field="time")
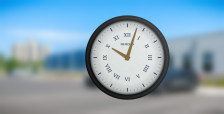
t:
**10:03**
